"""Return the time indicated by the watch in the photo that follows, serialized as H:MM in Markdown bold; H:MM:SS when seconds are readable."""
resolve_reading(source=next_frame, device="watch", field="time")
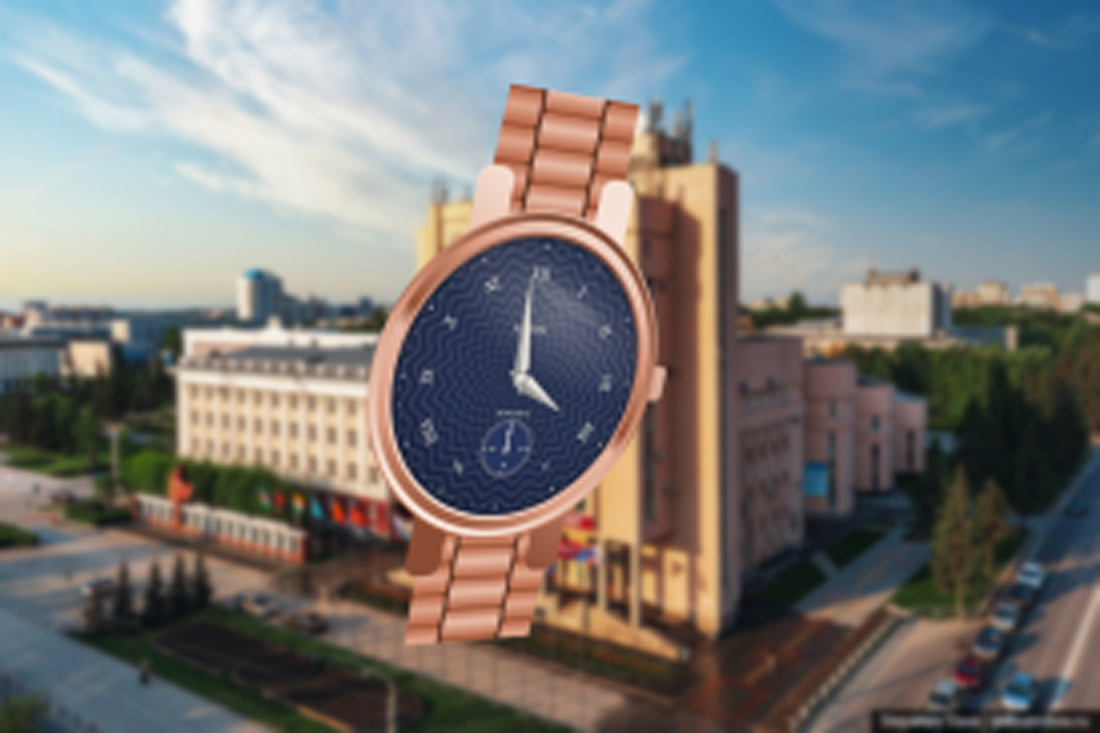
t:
**3:59**
